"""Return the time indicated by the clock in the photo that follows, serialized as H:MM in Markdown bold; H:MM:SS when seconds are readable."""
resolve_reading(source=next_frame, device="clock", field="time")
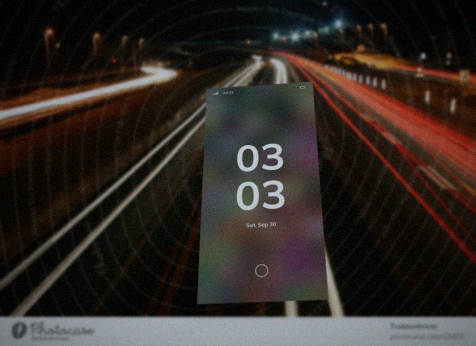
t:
**3:03**
